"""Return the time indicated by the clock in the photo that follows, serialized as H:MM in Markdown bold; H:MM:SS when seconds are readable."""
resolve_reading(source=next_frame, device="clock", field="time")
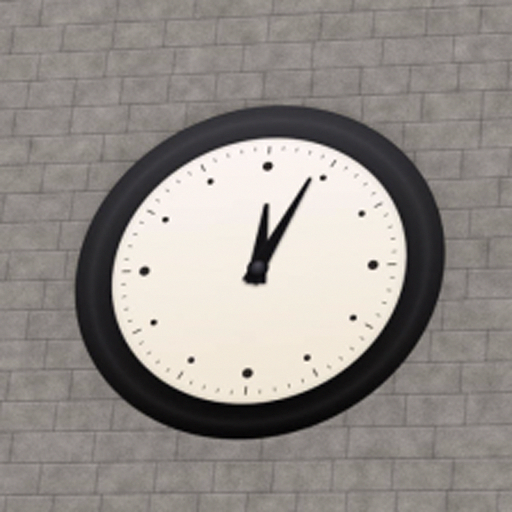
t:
**12:04**
